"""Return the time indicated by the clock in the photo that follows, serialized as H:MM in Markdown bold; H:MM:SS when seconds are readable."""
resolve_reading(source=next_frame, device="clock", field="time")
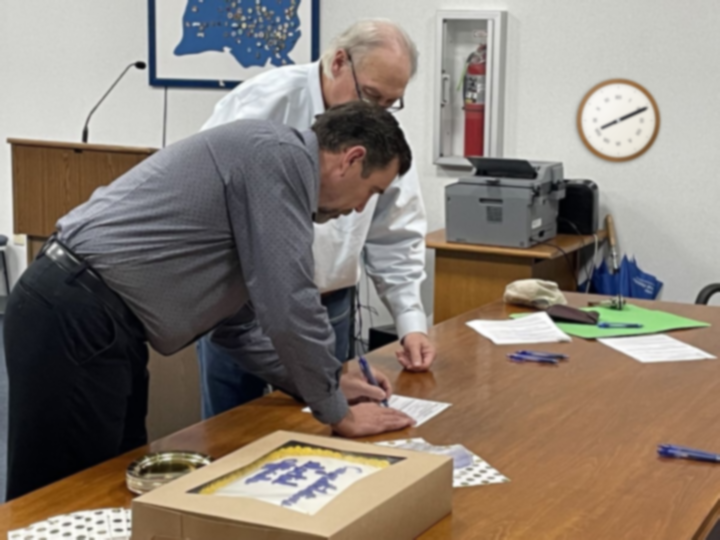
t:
**8:11**
